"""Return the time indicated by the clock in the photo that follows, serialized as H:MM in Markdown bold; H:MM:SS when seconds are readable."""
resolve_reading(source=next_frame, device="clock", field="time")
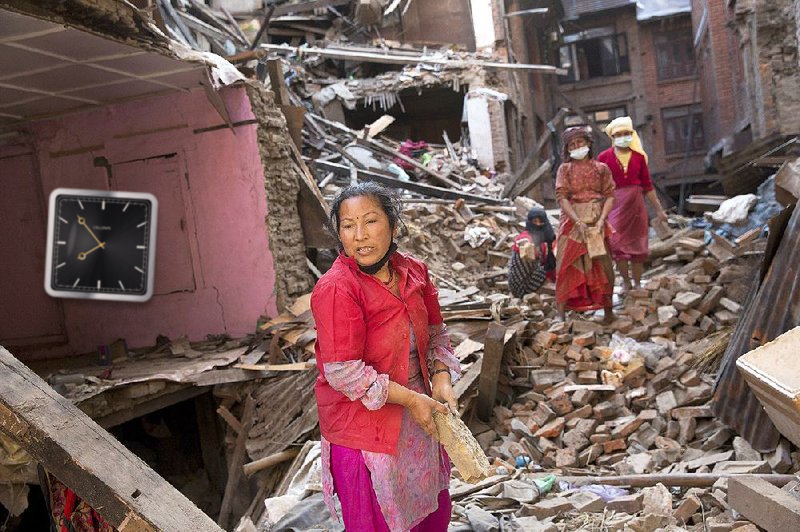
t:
**7:53**
